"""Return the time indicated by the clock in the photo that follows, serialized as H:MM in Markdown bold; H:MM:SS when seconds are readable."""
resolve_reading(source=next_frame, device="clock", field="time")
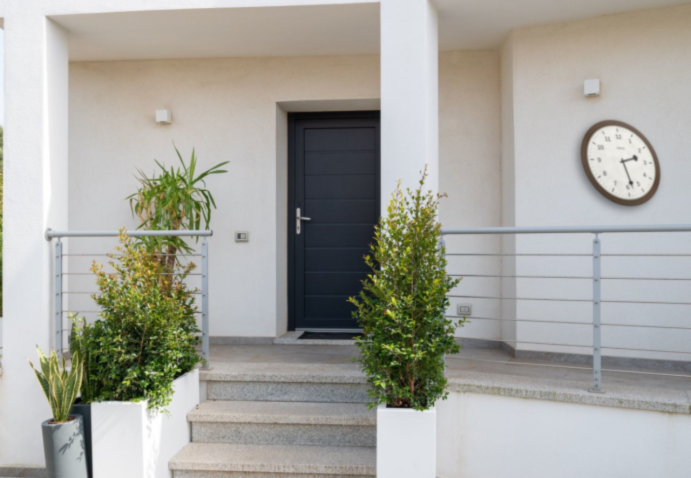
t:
**2:28**
